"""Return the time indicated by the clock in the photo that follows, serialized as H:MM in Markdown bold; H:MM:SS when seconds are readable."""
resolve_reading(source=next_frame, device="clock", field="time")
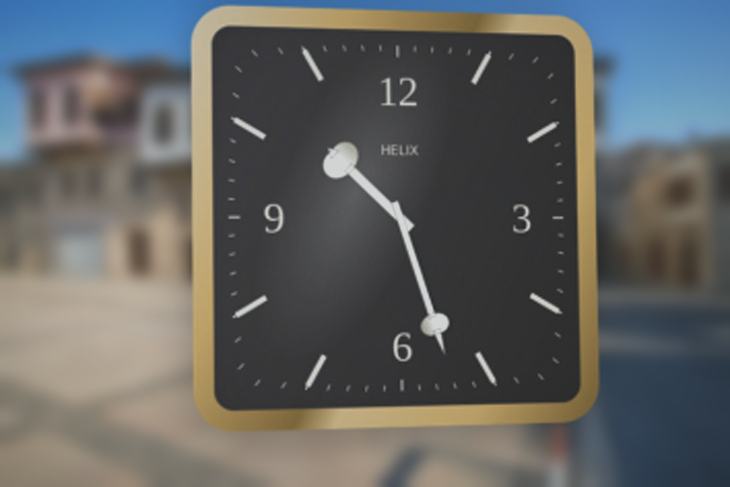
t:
**10:27**
